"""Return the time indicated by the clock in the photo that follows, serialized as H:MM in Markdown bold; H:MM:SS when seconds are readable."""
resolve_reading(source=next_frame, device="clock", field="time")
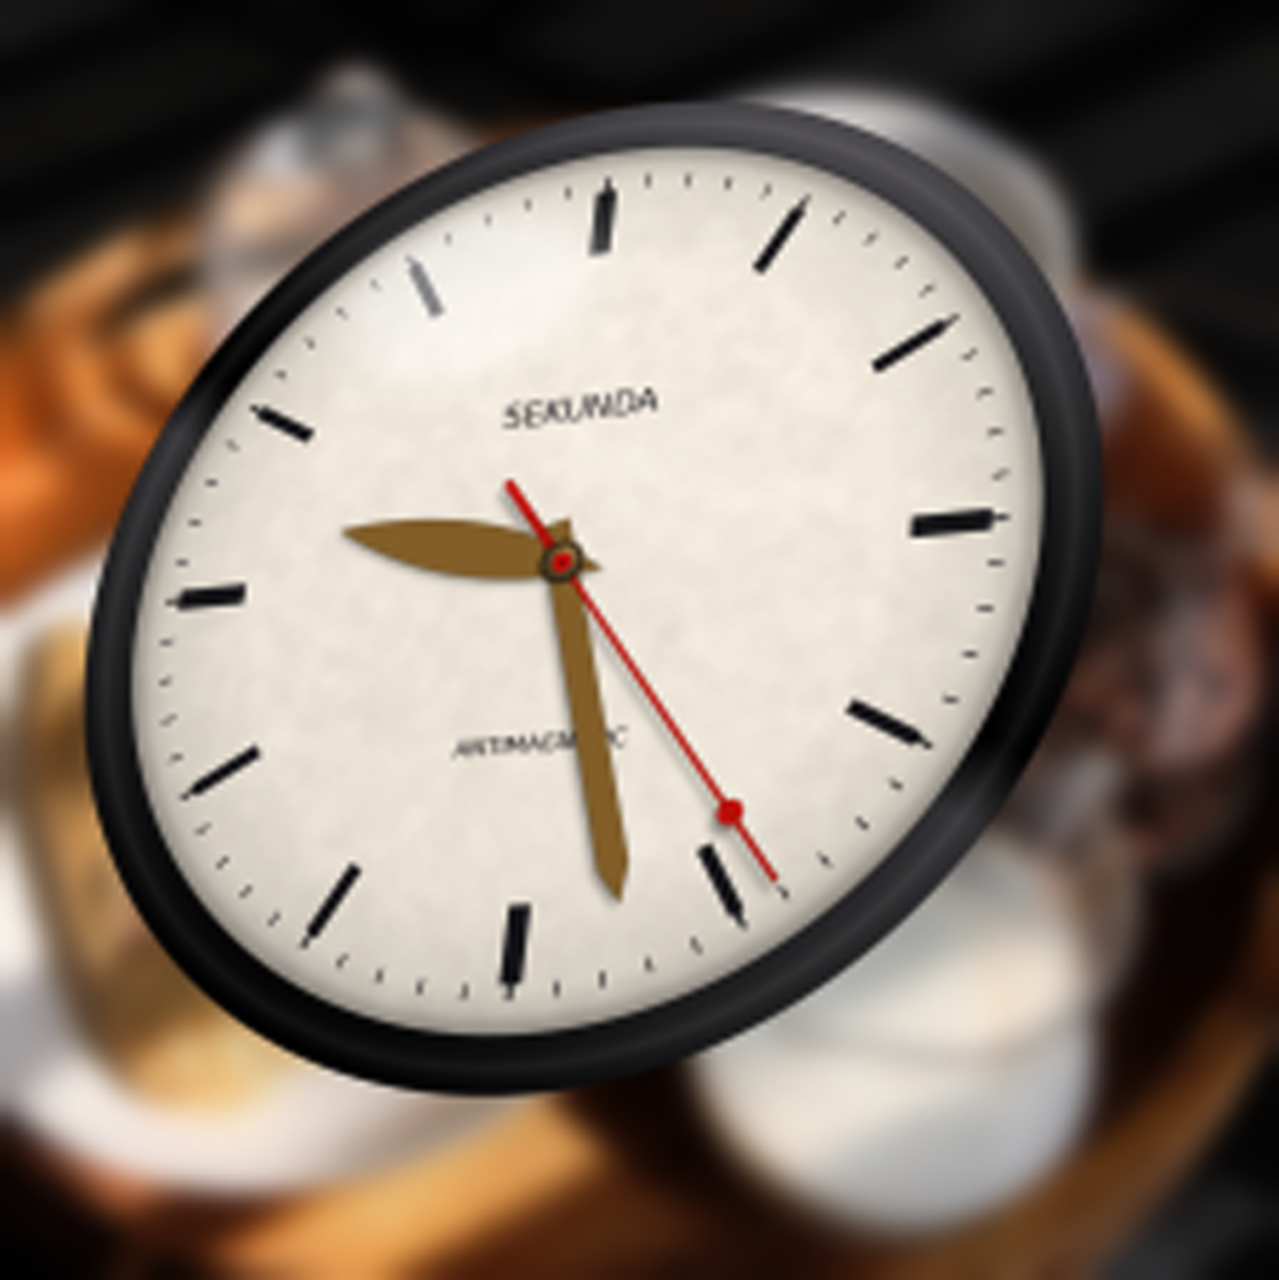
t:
**9:27:24**
